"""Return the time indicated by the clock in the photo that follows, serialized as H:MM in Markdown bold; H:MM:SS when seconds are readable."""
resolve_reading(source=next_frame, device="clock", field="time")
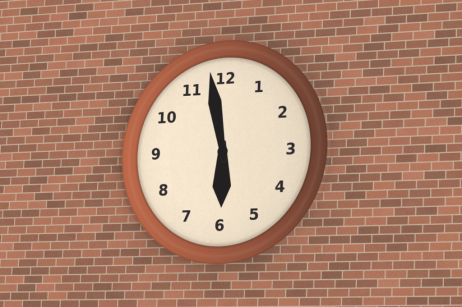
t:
**5:58**
